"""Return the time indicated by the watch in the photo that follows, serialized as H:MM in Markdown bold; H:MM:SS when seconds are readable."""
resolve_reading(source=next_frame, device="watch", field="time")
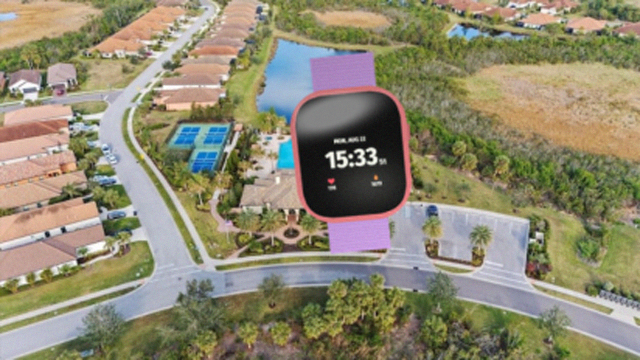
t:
**15:33**
